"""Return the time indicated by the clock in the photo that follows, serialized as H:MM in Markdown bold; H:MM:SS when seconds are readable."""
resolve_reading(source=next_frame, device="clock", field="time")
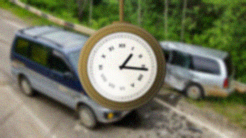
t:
**1:16**
